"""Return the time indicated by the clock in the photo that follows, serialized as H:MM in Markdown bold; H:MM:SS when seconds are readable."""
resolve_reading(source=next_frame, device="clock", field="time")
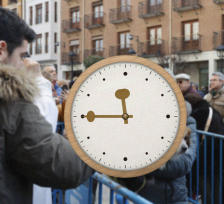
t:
**11:45**
